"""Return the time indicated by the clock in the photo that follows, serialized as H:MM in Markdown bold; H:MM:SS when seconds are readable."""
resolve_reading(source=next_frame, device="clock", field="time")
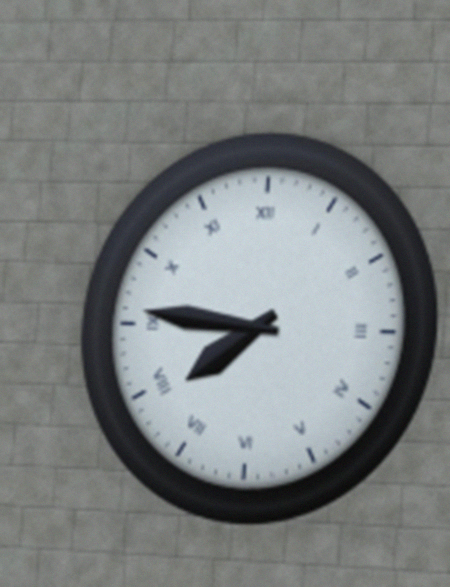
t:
**7:46**
